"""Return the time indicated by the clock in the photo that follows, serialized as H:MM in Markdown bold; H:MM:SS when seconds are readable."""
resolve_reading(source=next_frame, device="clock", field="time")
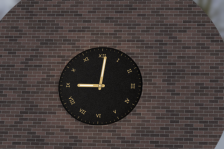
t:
**9:01**
